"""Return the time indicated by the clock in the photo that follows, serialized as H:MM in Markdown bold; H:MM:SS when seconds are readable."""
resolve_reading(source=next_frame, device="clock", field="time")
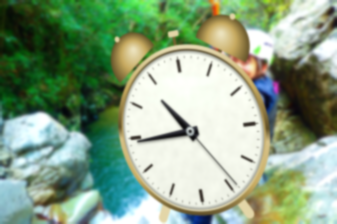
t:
**10:44:24**
